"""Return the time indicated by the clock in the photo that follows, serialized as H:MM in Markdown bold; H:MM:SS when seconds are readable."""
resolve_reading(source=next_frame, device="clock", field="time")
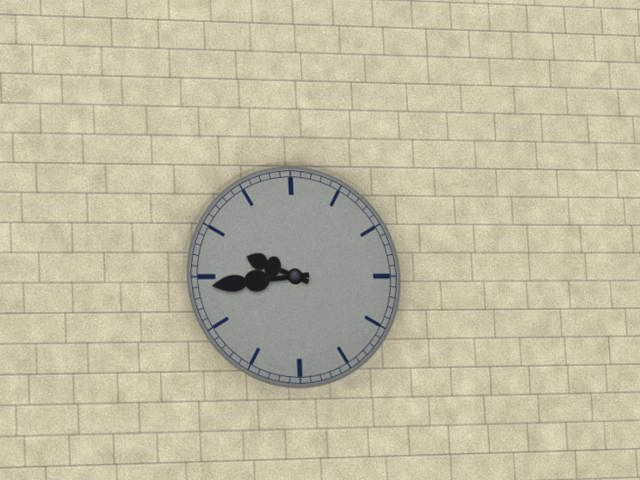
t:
**9:44**
